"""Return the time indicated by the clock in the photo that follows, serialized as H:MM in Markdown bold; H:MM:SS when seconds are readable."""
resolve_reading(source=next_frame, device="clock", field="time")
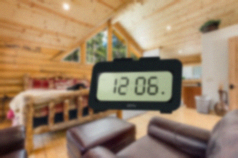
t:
**12:06**
